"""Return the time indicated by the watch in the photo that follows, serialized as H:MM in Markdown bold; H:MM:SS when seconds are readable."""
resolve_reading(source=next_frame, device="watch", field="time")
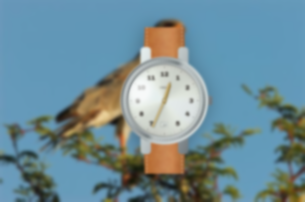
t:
**12:34**
